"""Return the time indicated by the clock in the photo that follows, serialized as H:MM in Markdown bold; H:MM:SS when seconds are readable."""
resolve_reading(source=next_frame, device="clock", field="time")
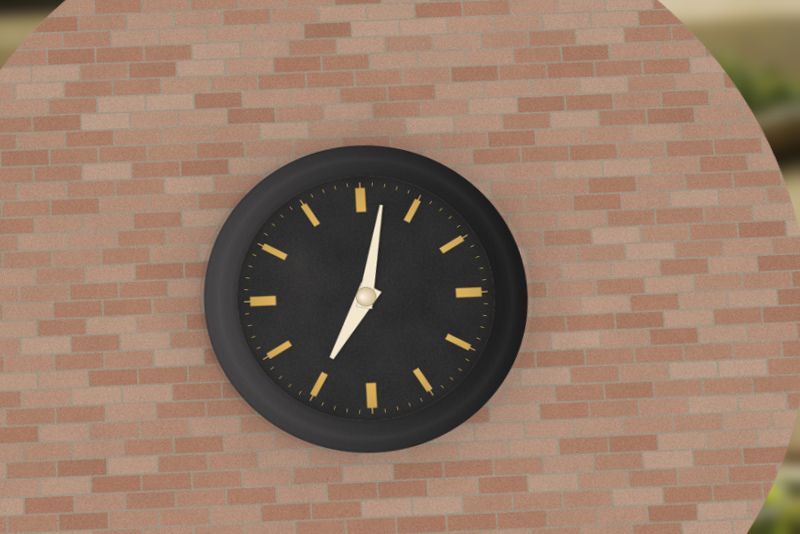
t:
**7:02**
